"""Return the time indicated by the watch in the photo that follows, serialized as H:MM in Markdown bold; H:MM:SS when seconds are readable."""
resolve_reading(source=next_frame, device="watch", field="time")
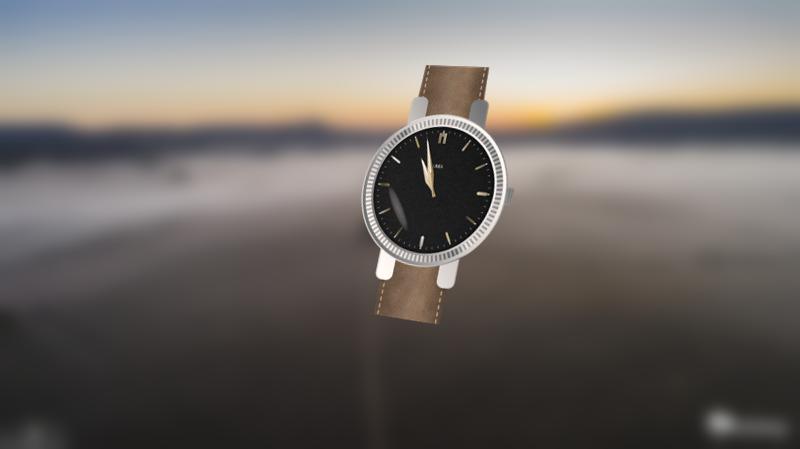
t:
**10:57**
